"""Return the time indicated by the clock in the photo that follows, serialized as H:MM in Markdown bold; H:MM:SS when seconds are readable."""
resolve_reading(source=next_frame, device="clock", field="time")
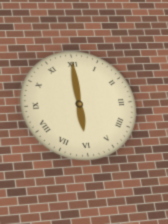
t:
**6:00**
